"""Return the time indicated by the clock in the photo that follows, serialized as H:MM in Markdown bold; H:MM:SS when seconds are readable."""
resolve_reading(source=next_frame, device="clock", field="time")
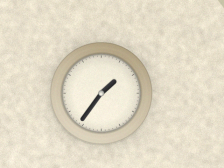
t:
**1:36**
